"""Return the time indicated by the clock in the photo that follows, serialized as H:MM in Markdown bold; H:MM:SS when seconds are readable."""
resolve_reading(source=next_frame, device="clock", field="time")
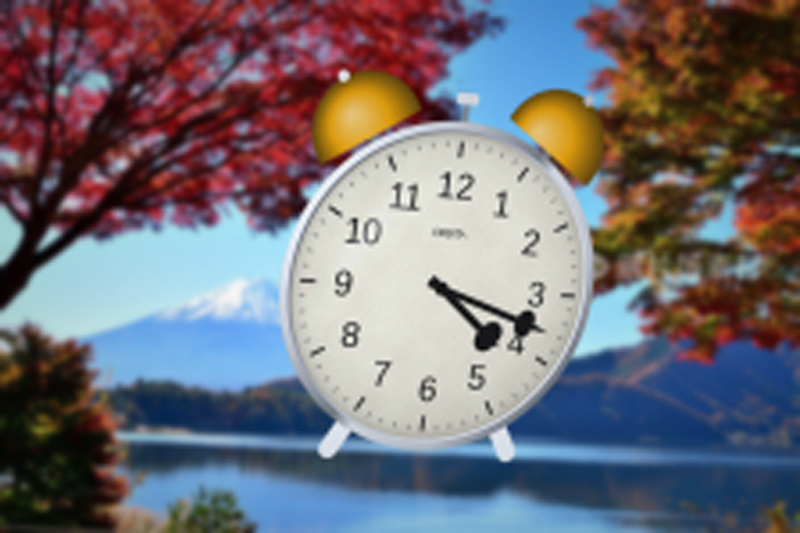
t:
**4:18**
